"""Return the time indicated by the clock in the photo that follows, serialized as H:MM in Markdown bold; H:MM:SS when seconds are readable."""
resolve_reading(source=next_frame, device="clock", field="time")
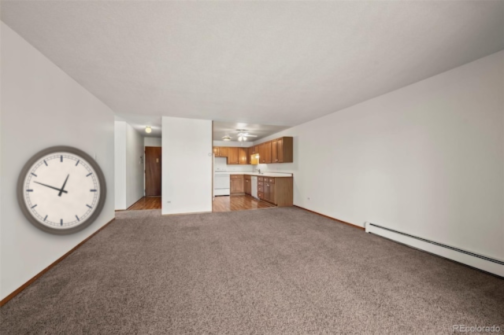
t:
**12:48**
